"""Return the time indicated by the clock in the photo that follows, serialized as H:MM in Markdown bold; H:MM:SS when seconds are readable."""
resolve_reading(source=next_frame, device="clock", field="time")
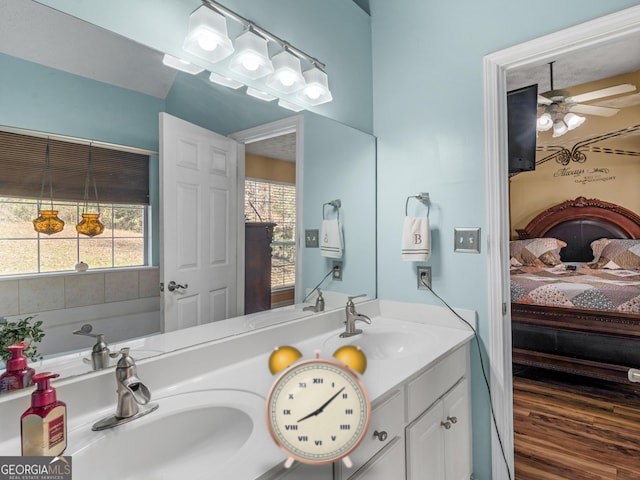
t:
**8:08**
